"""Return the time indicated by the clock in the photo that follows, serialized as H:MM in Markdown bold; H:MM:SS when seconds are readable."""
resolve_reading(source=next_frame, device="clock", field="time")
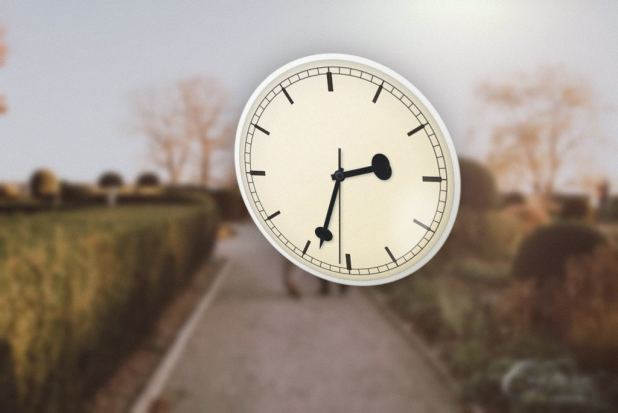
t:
**2:33:31**
